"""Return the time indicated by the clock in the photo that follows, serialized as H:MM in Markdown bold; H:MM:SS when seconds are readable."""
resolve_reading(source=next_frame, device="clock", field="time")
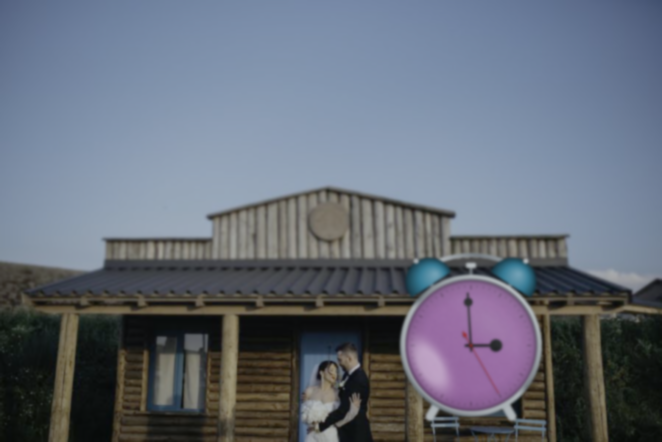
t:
**2:59:25**
